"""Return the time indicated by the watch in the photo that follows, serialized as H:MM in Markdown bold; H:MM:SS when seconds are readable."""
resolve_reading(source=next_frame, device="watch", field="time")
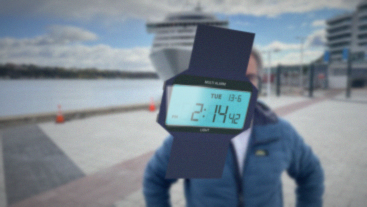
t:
**2:14:42**
